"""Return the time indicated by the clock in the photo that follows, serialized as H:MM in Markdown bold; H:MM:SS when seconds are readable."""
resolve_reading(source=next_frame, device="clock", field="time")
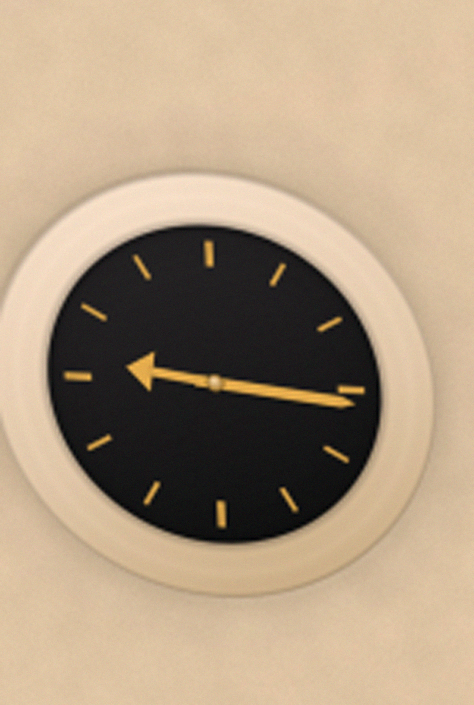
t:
**9:16**
